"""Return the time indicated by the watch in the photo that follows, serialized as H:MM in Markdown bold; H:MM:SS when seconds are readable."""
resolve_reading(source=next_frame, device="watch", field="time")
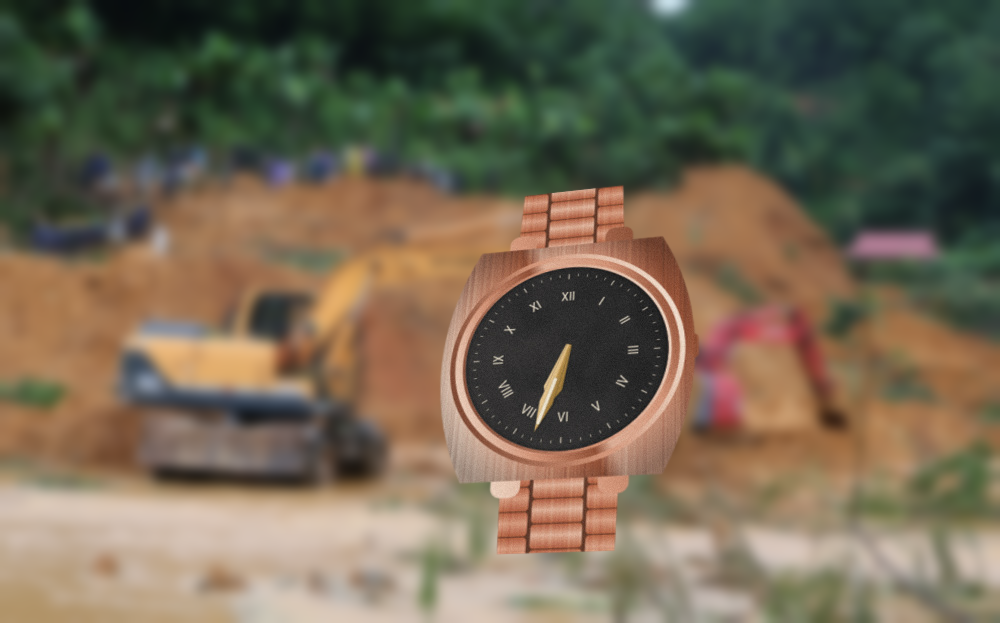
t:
**6:33**
